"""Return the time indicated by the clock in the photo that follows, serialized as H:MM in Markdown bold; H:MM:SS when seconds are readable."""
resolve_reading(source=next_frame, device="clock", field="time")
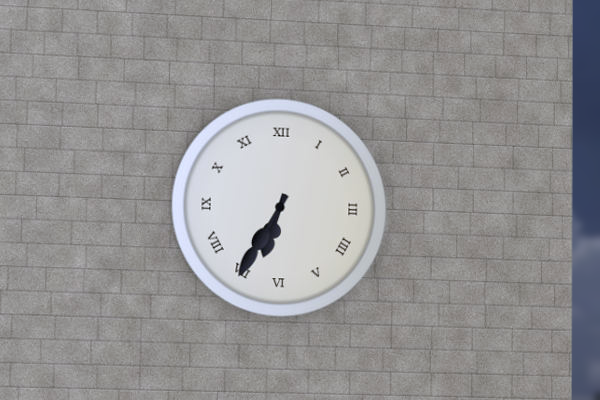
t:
**6:35**
